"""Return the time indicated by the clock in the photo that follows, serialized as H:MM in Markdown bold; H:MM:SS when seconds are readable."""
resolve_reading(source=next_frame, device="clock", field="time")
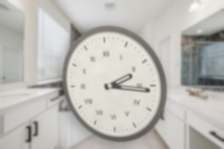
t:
**2:16**
